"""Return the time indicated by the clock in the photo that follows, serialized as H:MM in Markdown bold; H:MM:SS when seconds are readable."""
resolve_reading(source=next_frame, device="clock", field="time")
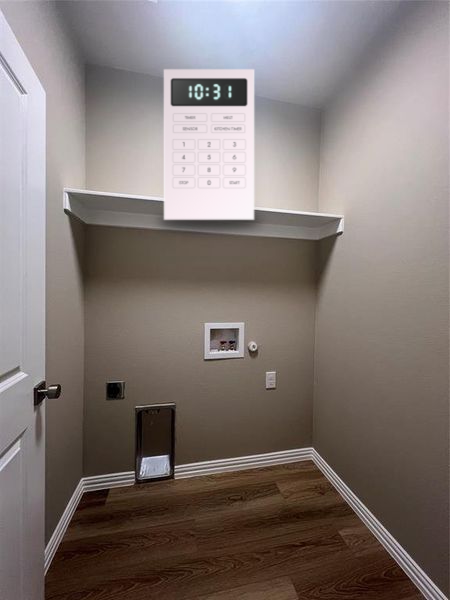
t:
**10:31**
